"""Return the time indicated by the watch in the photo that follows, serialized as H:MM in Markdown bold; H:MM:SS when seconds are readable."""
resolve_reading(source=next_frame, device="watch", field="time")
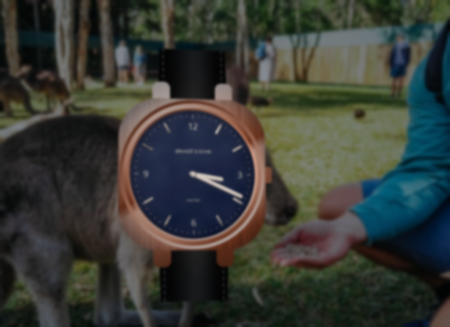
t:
**3:19**
